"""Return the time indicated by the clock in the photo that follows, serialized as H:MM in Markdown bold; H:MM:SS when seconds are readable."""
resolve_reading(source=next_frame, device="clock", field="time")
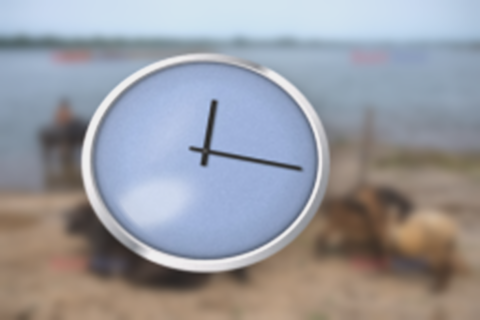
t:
**12:17**
